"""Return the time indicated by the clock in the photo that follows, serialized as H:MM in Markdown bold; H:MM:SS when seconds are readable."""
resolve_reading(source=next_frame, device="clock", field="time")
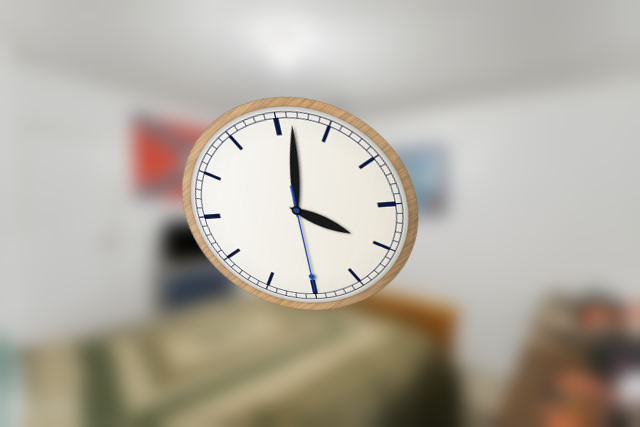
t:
**4:01:30**
